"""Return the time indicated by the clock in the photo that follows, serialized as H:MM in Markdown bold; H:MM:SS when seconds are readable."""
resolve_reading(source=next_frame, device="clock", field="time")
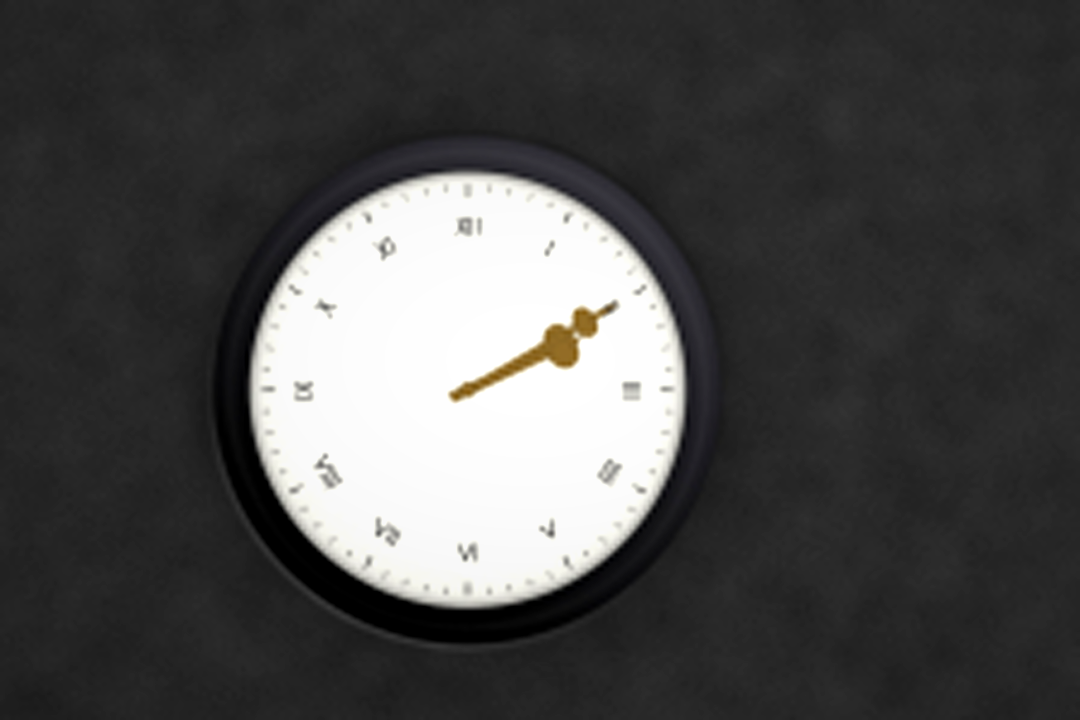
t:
**2:10**
